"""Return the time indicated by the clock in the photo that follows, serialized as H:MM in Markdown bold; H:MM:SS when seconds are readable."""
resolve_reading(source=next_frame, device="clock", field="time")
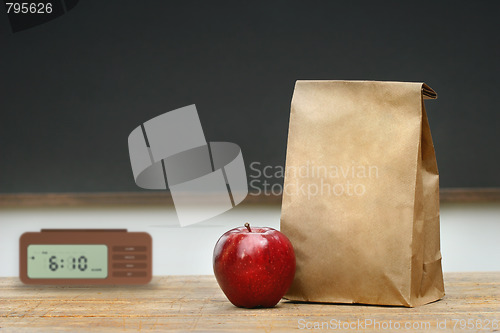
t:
**6:10**
